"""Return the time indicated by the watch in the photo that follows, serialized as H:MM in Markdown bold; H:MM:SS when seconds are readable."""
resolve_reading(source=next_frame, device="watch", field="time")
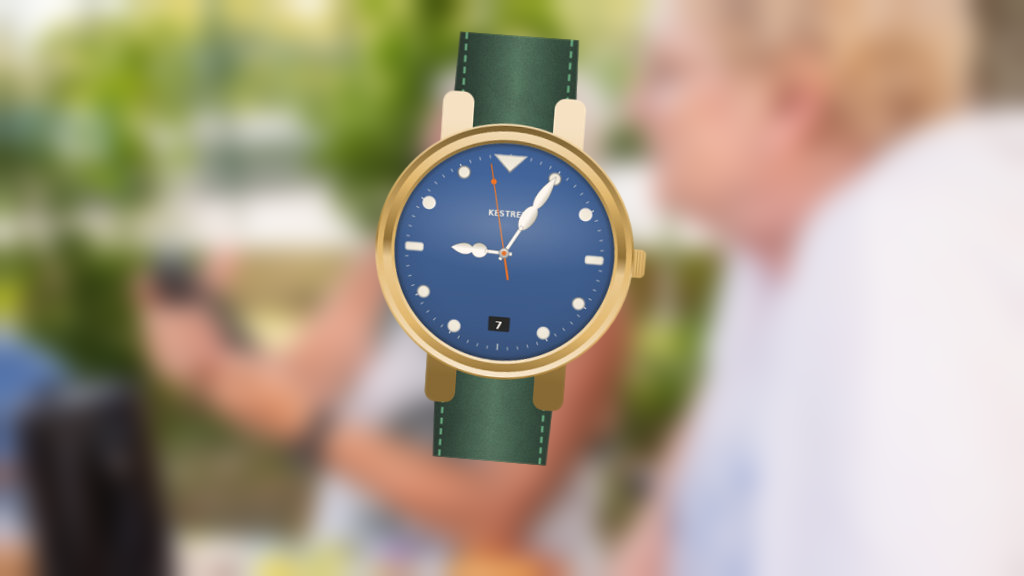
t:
**9:04:58**
